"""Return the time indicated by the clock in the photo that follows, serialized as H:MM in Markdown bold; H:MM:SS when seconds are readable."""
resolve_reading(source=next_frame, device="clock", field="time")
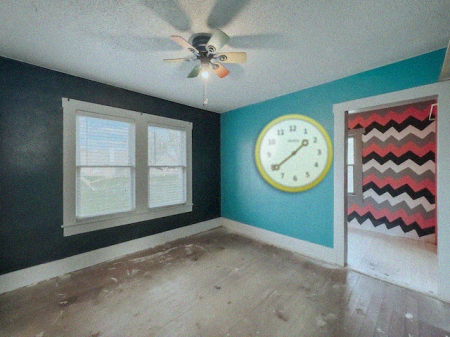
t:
**1:39**
